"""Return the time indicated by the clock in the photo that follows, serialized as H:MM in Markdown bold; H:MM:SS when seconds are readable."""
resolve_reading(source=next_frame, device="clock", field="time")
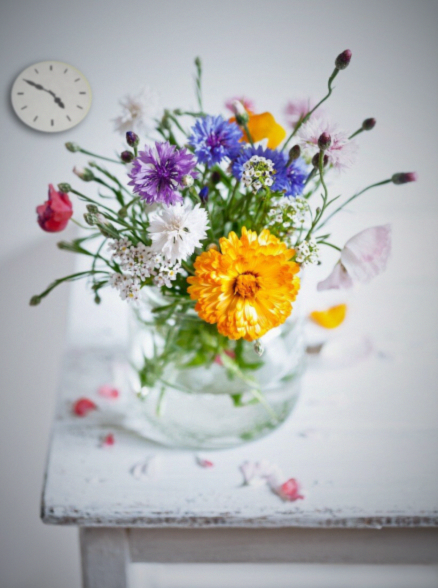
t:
**4:50**
